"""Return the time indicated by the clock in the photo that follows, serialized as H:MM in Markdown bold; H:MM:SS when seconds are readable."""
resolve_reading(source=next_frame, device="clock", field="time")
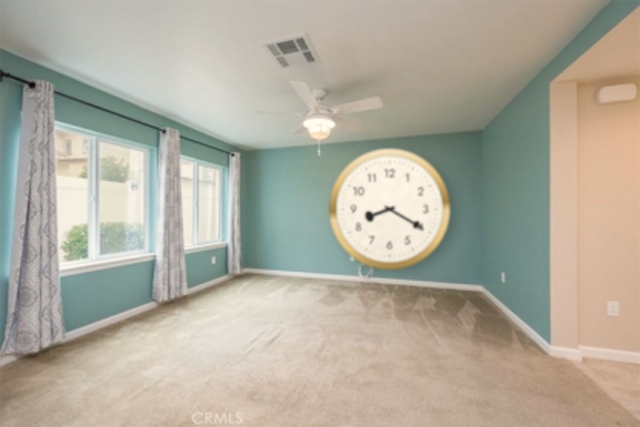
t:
**8:20**
